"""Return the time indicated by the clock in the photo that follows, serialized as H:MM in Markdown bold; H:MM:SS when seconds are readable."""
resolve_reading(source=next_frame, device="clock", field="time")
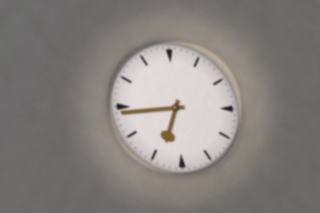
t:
**6:44**
